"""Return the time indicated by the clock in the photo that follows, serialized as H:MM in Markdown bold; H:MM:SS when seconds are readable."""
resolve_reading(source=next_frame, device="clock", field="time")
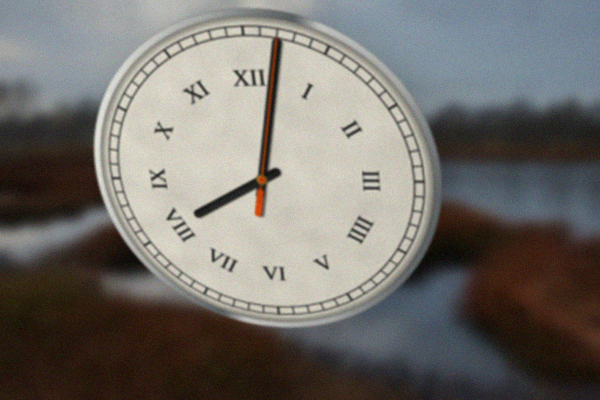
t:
**8:02:02**
